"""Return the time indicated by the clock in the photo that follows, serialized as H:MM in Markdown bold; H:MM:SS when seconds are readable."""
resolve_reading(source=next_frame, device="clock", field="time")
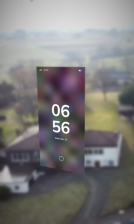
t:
**6:56**
